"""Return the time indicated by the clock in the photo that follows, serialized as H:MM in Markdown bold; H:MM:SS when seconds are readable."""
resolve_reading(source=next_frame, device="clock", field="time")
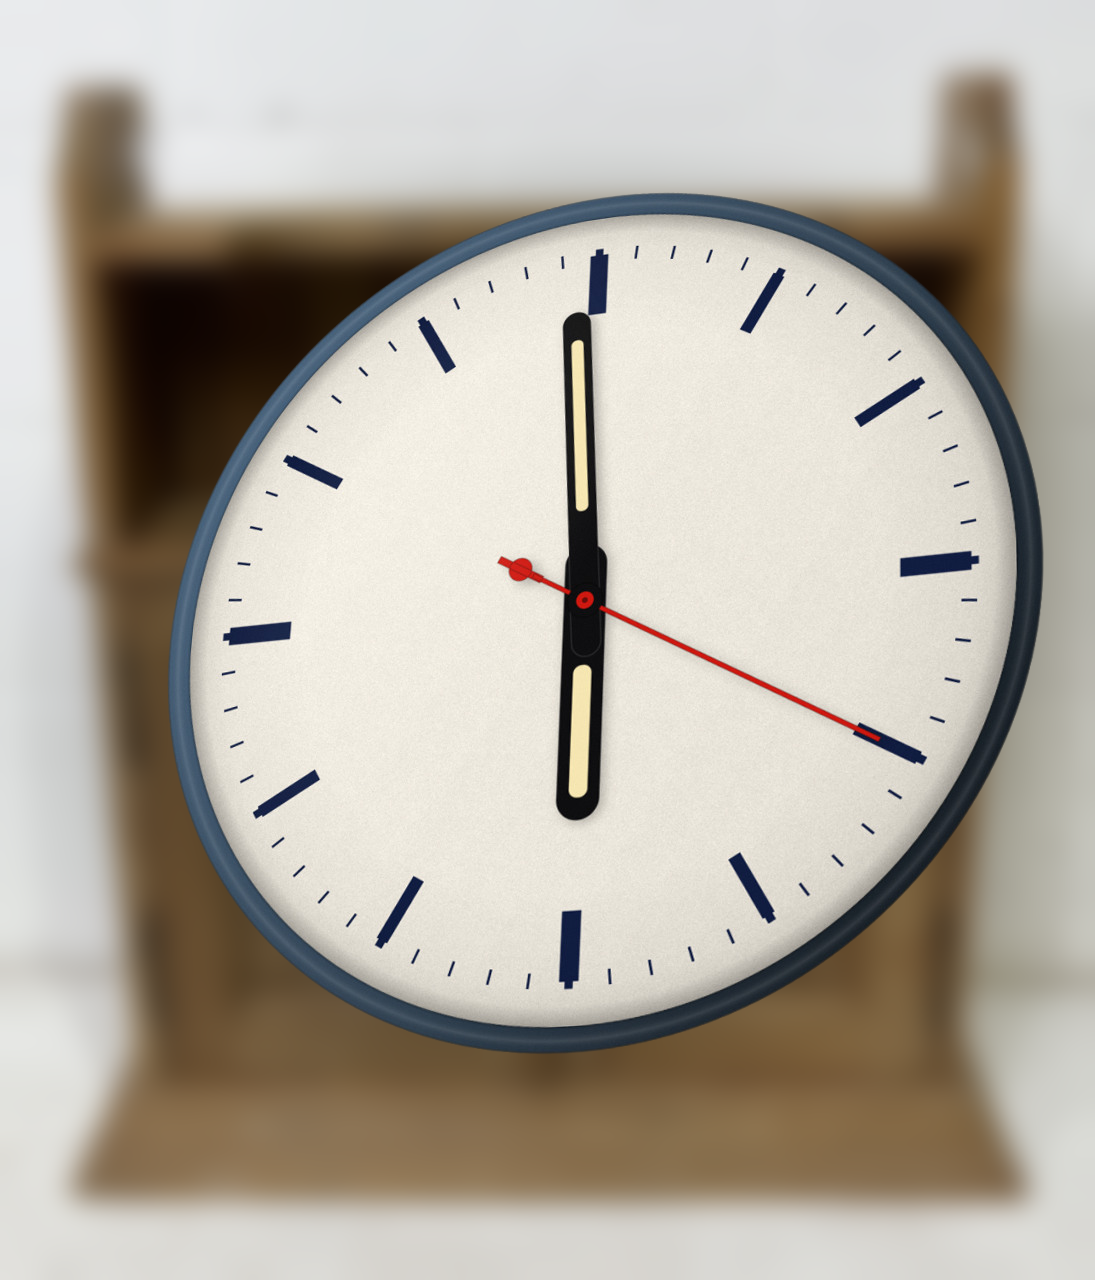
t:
**5:59:20**
